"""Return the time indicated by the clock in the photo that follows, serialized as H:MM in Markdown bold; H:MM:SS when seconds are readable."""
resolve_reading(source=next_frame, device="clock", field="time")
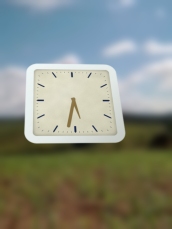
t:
**5:32**
